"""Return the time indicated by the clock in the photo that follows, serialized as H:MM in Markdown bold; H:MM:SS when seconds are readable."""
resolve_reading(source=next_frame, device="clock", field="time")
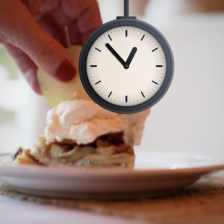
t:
**12:53**
